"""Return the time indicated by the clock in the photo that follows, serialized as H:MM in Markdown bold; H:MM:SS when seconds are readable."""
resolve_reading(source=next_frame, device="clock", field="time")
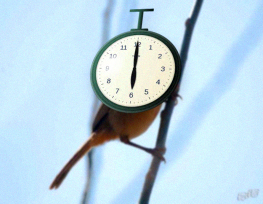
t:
**6:00**
